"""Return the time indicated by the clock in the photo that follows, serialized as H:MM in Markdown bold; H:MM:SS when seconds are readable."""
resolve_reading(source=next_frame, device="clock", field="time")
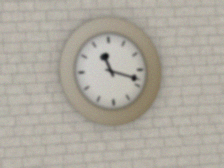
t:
**11:18**
